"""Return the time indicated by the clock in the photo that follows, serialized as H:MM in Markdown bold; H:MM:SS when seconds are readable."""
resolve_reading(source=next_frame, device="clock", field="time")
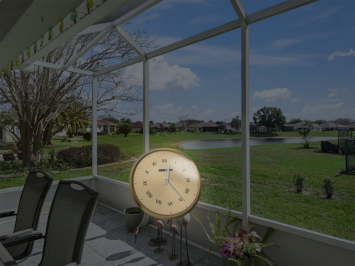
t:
**12:24**
